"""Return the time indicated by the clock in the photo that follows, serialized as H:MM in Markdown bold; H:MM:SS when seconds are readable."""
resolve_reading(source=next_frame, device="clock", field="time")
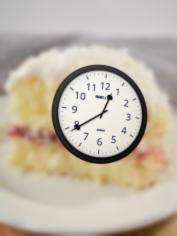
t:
**12:39**
